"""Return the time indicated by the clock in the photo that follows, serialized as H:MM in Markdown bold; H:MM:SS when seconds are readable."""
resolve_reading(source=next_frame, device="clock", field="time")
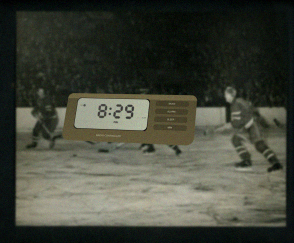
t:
**8:29**
